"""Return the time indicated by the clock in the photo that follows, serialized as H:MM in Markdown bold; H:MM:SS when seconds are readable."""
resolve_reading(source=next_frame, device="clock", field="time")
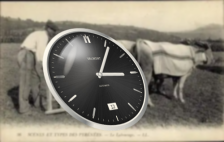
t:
**3:06**
